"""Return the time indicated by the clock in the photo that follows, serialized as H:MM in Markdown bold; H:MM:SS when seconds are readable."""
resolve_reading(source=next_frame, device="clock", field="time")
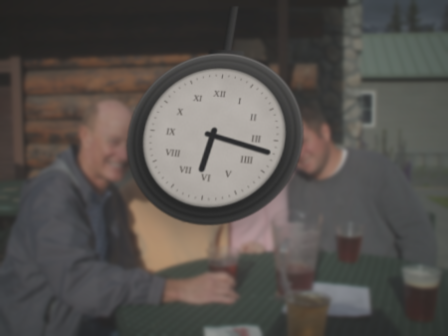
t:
**6:17**
